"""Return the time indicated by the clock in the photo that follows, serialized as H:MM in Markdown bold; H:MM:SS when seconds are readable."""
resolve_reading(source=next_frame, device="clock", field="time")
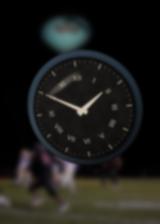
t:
**1:50**
